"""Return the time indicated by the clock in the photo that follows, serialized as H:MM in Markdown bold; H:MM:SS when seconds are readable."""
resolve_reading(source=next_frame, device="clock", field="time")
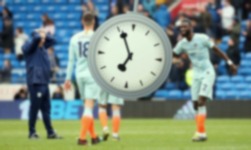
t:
**6:56**
